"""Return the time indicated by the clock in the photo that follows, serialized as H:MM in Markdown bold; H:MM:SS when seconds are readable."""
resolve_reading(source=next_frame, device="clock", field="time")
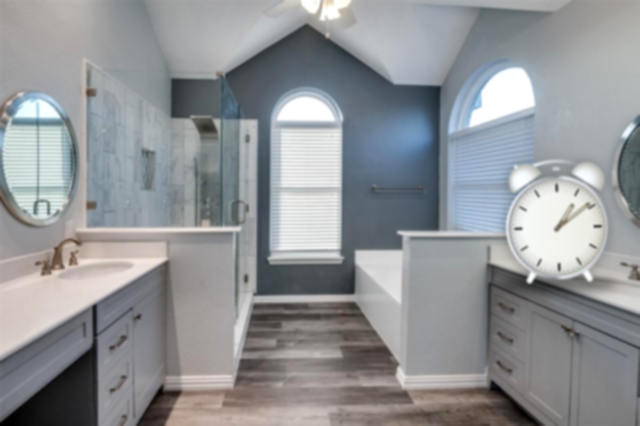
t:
**1:09**
